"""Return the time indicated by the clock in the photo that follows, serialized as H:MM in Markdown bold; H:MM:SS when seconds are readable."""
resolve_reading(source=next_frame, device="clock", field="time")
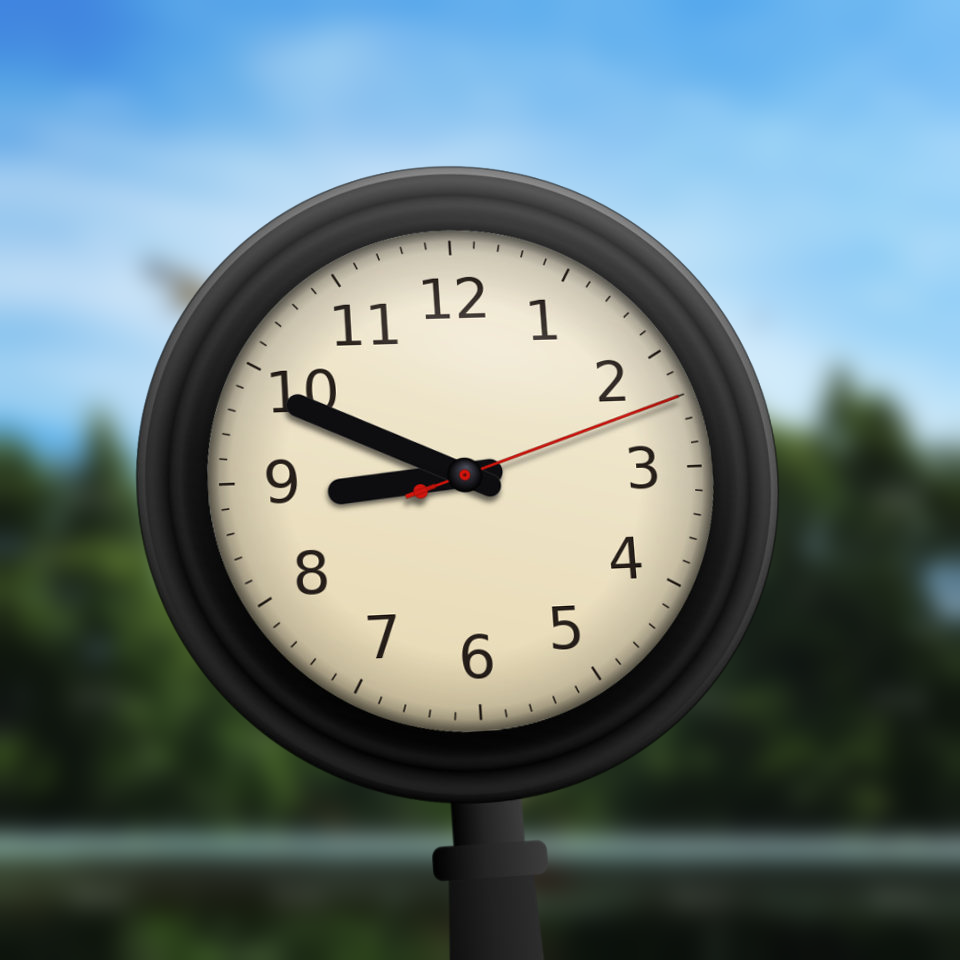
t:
**8:49:12**
